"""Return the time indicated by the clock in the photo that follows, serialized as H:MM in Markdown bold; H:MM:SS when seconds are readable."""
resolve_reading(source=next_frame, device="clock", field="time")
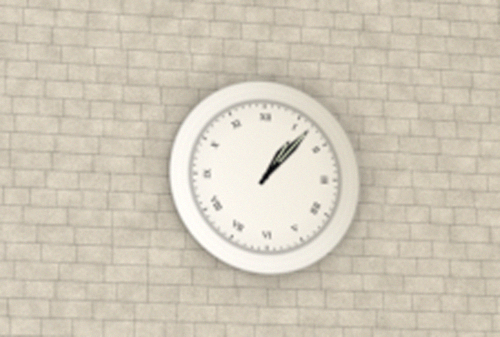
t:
**1:07**
